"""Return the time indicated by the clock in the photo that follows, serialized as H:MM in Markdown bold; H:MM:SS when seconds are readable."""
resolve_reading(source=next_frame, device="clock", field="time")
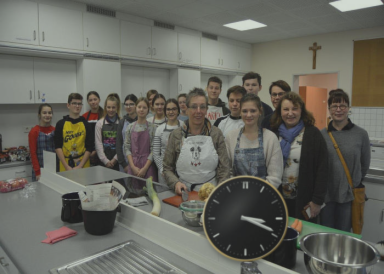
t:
**3:19**
